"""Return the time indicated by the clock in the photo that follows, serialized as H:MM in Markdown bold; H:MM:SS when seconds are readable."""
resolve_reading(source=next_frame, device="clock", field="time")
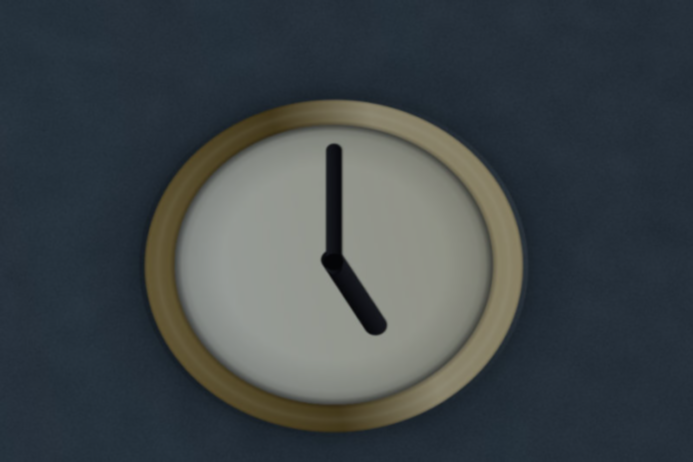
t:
**5:00**
